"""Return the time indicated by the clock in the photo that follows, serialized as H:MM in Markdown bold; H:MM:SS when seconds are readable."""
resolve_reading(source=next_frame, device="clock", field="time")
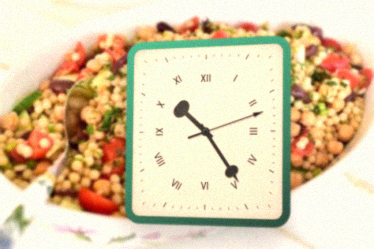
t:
**10:24:12**
